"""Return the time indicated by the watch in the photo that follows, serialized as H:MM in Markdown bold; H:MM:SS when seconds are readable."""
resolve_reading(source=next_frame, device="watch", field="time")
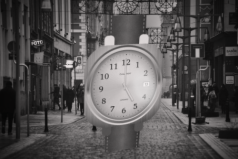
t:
**5:00**
